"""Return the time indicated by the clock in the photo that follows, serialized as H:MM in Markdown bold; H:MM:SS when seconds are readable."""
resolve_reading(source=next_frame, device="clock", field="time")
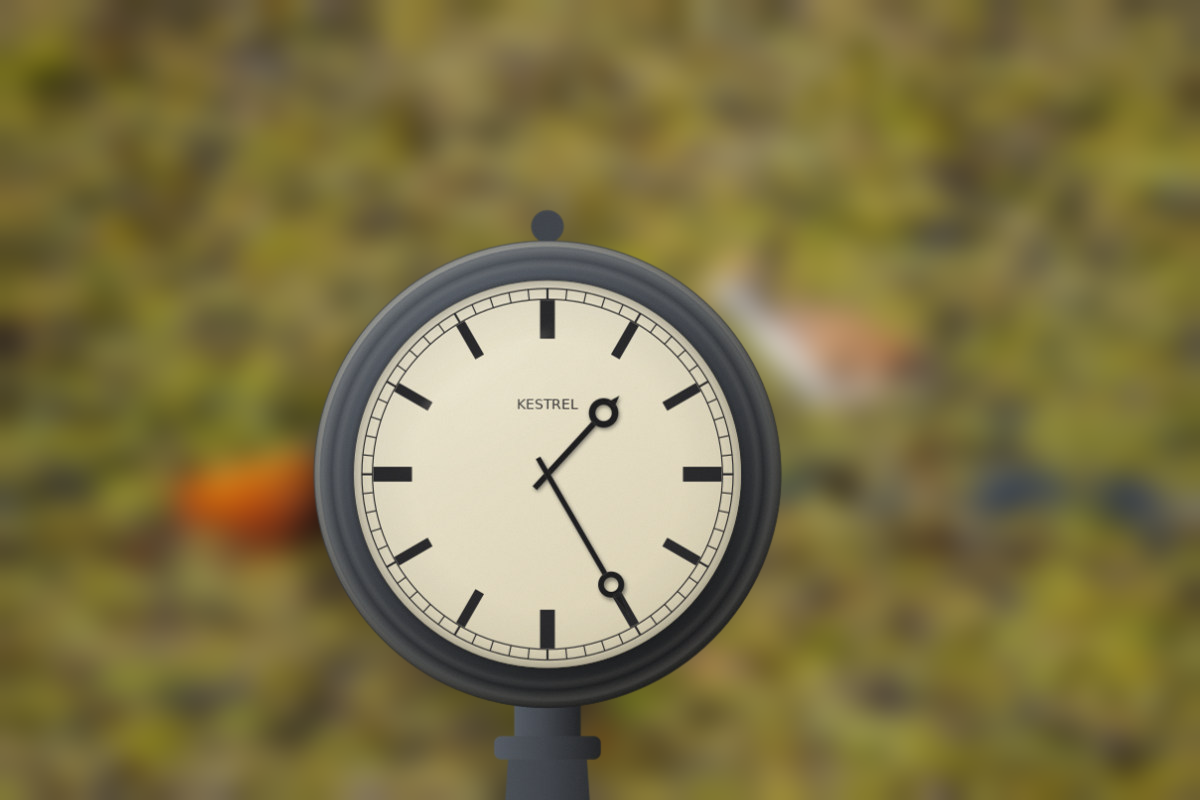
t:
**1:25**
